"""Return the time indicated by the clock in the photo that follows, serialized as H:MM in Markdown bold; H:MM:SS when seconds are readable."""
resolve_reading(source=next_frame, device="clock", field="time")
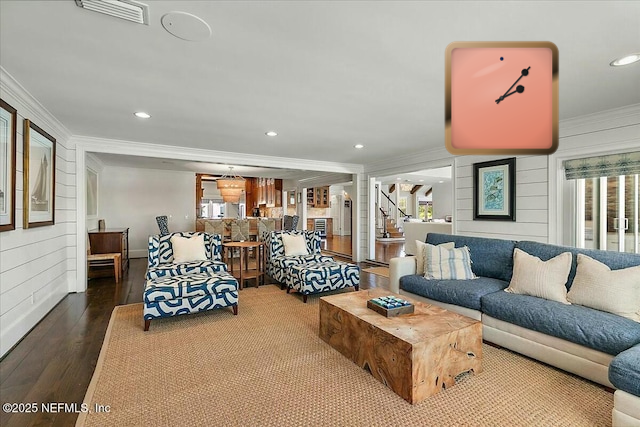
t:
**2:07**
